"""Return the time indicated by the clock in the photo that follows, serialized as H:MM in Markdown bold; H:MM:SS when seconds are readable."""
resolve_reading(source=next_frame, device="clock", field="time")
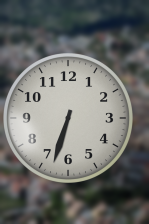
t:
**6:33**
